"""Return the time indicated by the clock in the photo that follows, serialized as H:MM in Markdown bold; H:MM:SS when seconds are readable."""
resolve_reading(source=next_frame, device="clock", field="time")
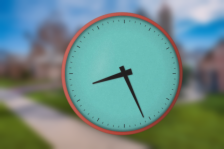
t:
**8:26**
